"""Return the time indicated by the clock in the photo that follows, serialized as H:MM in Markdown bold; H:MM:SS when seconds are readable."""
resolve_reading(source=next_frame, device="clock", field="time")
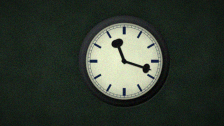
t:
**11:18**
